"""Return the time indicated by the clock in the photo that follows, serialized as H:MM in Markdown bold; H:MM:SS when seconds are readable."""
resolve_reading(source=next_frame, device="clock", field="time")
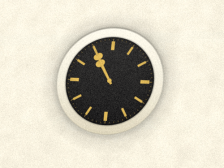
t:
**10:55**
